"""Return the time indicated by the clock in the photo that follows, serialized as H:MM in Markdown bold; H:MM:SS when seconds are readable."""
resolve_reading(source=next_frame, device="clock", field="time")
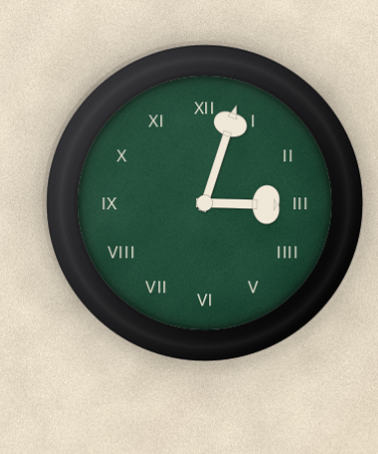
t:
**3:03**
